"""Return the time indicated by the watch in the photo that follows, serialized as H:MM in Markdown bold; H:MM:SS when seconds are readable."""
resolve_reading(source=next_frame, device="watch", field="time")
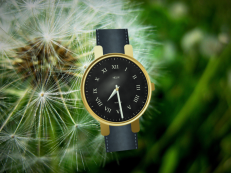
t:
**7:29**
